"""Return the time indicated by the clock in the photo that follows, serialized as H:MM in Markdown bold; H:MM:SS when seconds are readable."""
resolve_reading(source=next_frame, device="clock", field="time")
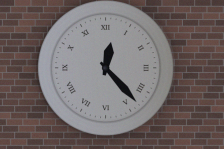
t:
**12:23**
